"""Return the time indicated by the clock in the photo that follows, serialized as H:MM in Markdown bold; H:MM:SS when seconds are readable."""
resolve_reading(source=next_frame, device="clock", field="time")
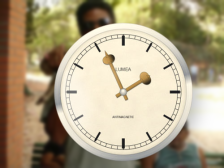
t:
**1:56**
